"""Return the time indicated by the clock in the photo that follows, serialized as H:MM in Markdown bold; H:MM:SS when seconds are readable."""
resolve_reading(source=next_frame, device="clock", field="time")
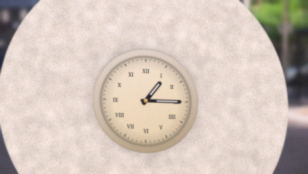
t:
**1:15**
